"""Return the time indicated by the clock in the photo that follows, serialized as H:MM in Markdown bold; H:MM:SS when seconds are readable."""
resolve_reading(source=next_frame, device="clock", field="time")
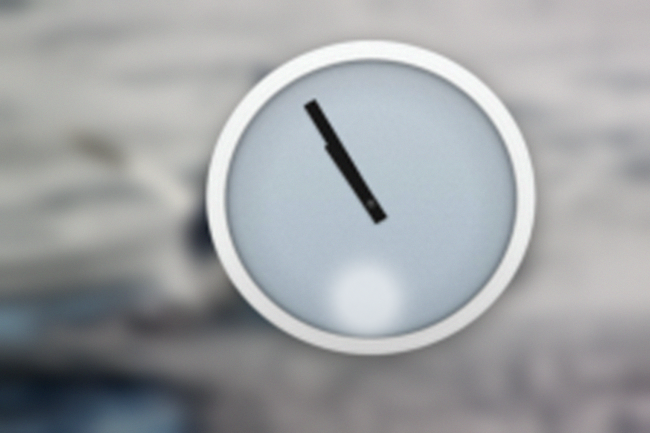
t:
**10:55**
